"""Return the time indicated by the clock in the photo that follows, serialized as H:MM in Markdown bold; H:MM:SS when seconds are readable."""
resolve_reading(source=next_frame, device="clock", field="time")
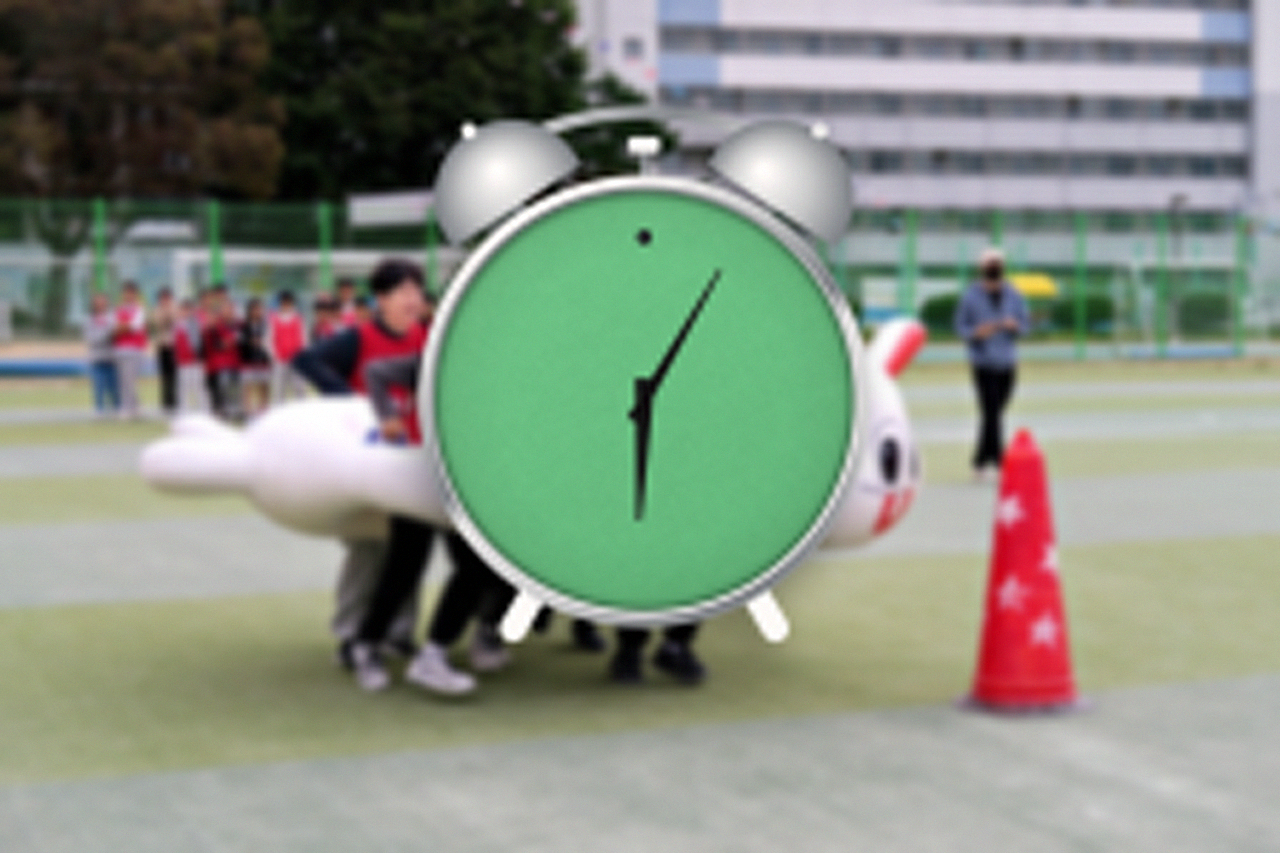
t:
**6:05**
